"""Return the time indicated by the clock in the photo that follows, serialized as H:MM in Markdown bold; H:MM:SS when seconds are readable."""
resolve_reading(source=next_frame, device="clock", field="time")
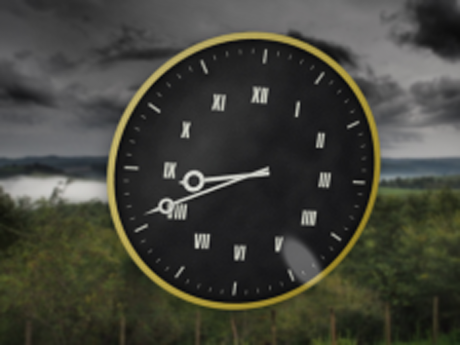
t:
**8:41**
